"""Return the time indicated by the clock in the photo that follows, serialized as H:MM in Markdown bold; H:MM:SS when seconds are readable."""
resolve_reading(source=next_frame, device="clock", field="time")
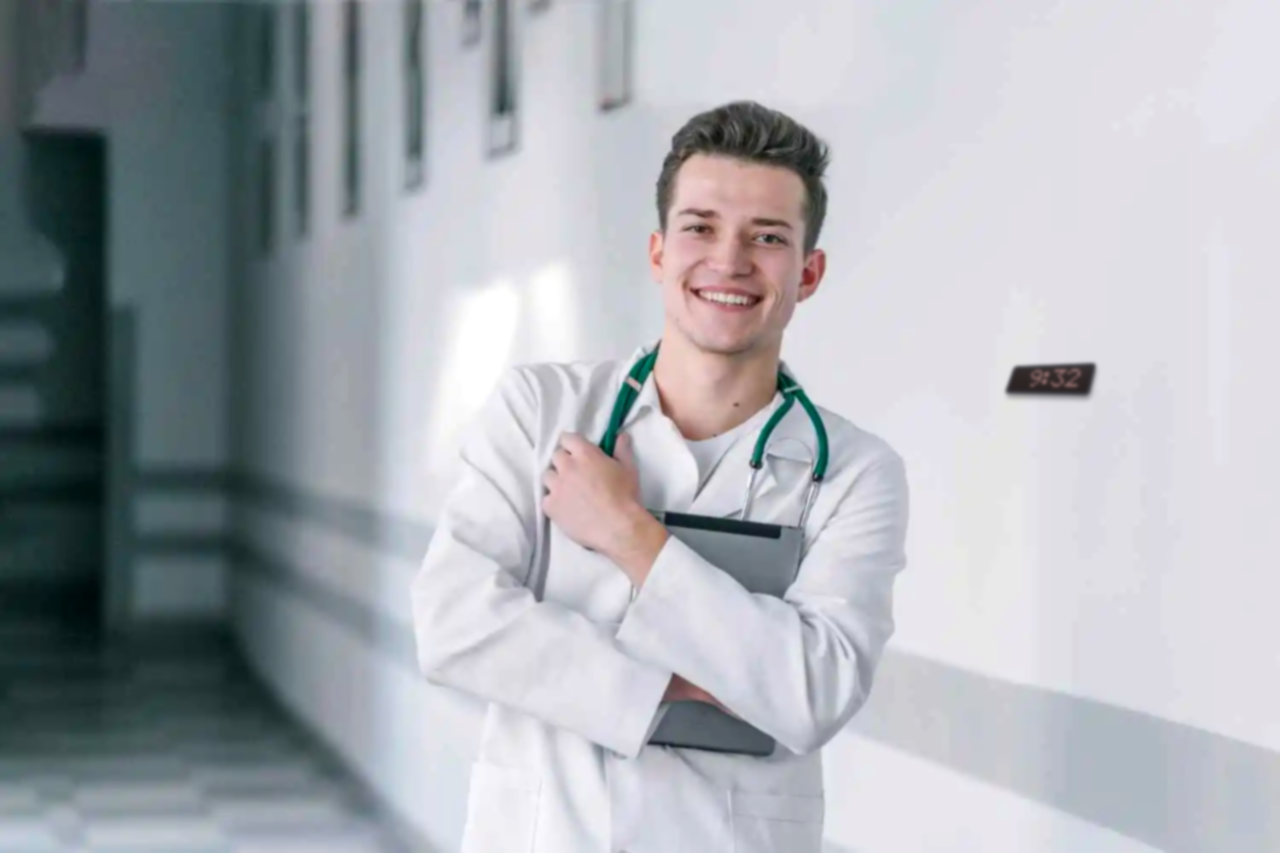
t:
**9:32**
